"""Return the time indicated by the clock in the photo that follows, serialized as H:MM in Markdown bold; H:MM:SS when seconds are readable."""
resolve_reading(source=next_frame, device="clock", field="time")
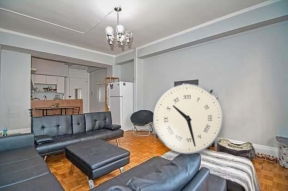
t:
**10:28**
